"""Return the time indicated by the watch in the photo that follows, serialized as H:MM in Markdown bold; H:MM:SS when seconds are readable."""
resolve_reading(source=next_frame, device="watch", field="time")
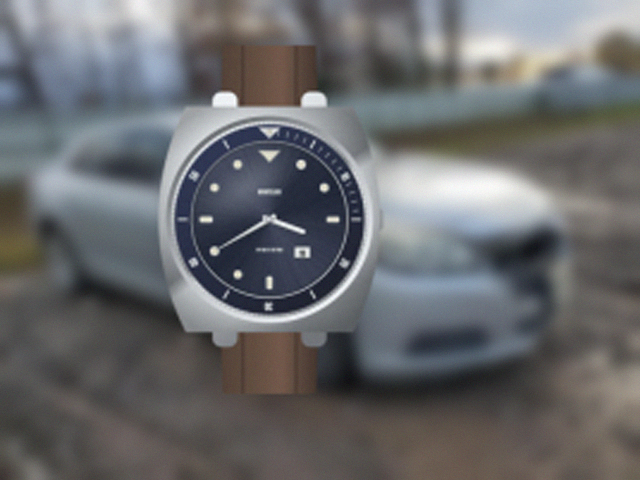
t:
**3:40**
